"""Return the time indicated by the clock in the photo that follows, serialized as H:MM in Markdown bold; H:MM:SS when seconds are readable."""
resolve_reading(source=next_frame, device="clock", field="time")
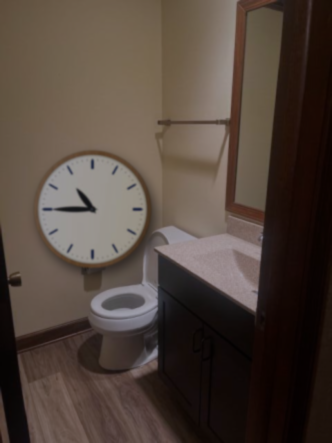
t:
**10:45**
